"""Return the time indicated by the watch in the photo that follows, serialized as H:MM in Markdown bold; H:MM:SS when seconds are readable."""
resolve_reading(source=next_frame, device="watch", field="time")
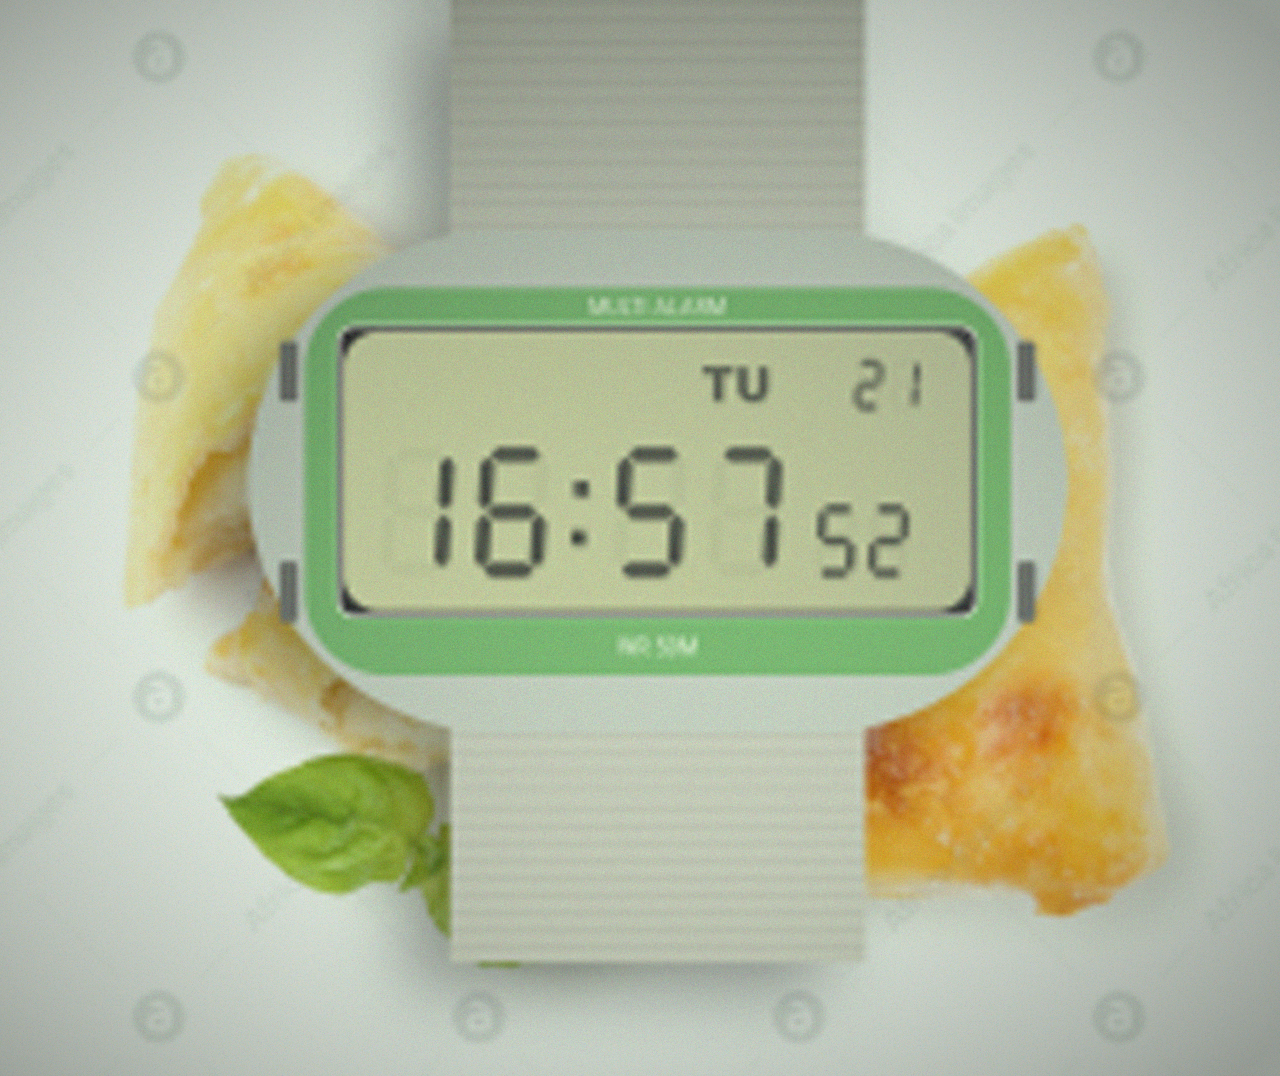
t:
**16:57:52**
